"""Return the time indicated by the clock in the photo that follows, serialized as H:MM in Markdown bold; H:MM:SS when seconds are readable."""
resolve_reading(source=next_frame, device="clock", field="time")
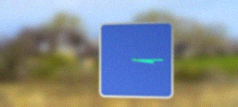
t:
**3:15**
